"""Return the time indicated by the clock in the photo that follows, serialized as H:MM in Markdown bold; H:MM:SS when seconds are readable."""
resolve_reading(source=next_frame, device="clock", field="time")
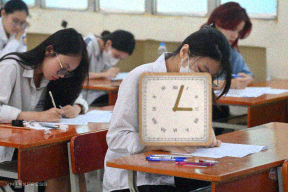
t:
**3:03**
